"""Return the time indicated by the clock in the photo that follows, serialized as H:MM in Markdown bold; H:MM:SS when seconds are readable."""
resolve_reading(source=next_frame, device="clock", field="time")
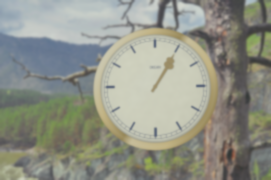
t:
**1:05**
